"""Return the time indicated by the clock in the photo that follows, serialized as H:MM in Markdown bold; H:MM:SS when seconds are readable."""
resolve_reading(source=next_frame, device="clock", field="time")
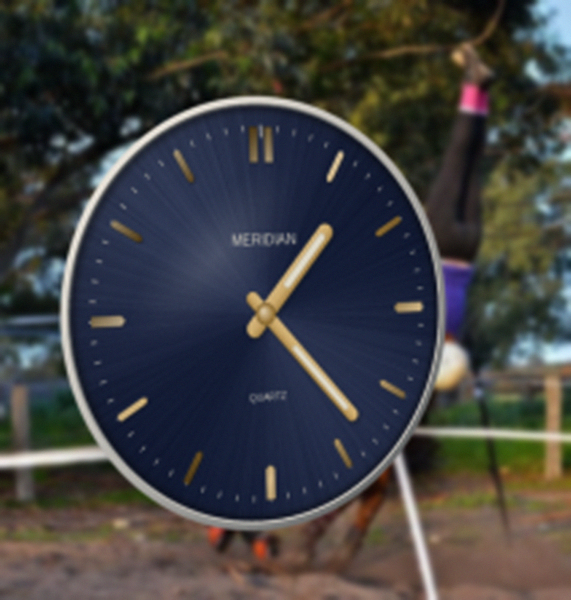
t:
**1:23**
